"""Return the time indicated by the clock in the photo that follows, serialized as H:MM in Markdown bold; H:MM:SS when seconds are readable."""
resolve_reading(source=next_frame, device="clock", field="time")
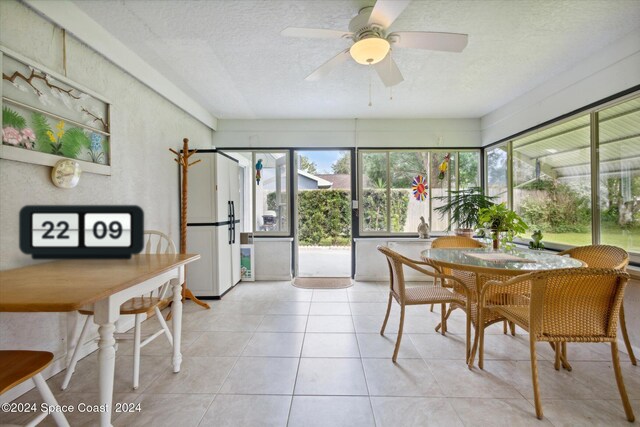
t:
**22:09**
